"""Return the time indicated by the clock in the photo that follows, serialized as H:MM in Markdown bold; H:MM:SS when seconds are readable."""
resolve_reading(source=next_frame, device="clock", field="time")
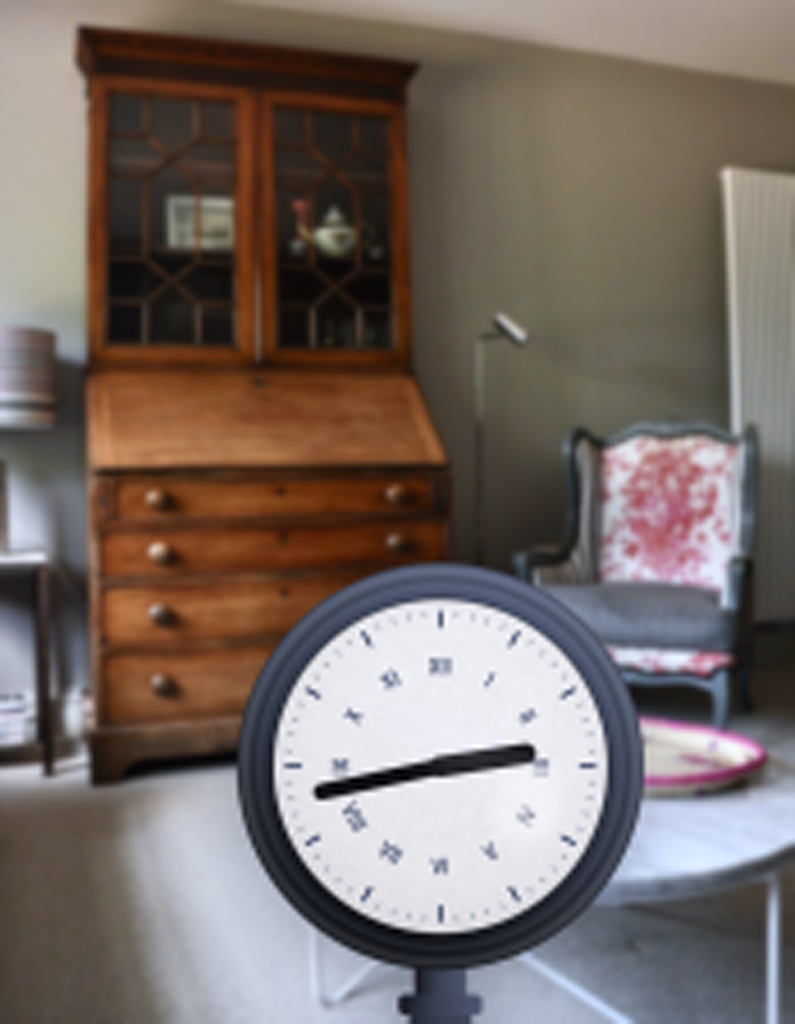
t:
**2:43**
